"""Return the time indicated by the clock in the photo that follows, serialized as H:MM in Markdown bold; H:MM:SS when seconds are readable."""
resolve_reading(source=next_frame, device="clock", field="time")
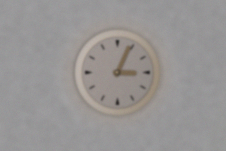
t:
**3:04**
